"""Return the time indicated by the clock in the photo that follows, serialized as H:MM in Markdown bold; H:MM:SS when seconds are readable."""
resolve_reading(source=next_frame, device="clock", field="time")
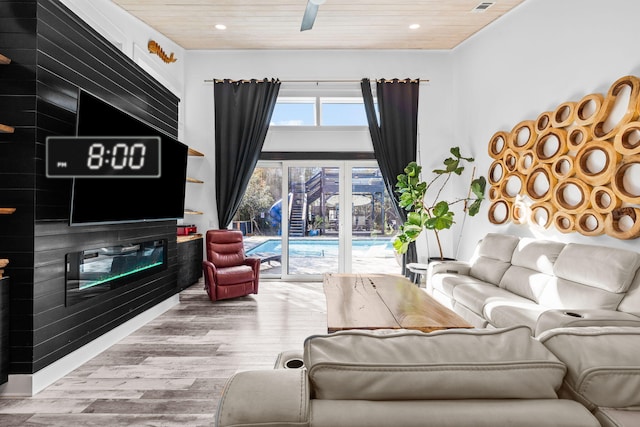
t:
**8:00**
